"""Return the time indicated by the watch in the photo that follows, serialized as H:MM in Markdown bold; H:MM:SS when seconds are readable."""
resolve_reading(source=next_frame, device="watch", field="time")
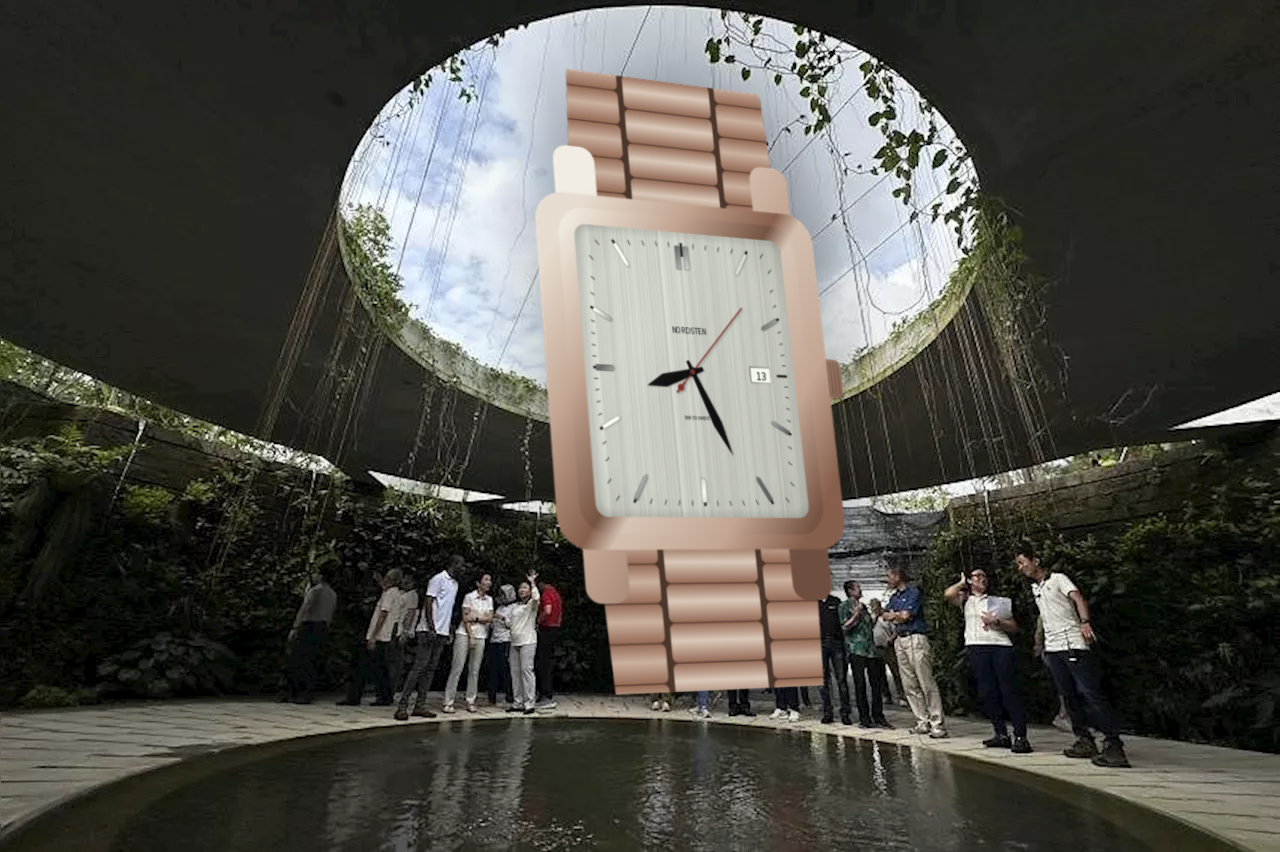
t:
**8:26:07**
